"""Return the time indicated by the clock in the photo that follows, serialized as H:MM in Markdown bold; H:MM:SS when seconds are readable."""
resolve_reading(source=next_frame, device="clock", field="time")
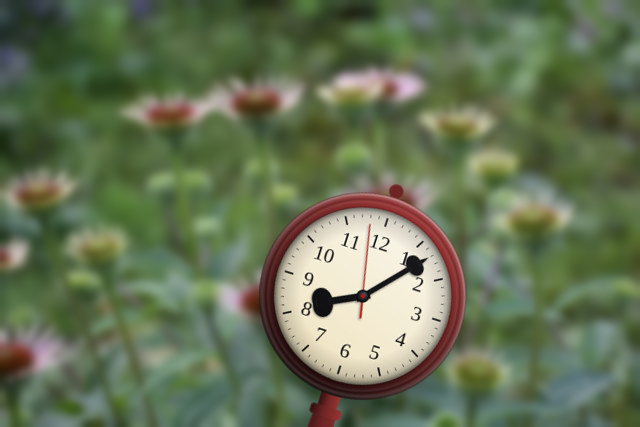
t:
**8:06:58**
